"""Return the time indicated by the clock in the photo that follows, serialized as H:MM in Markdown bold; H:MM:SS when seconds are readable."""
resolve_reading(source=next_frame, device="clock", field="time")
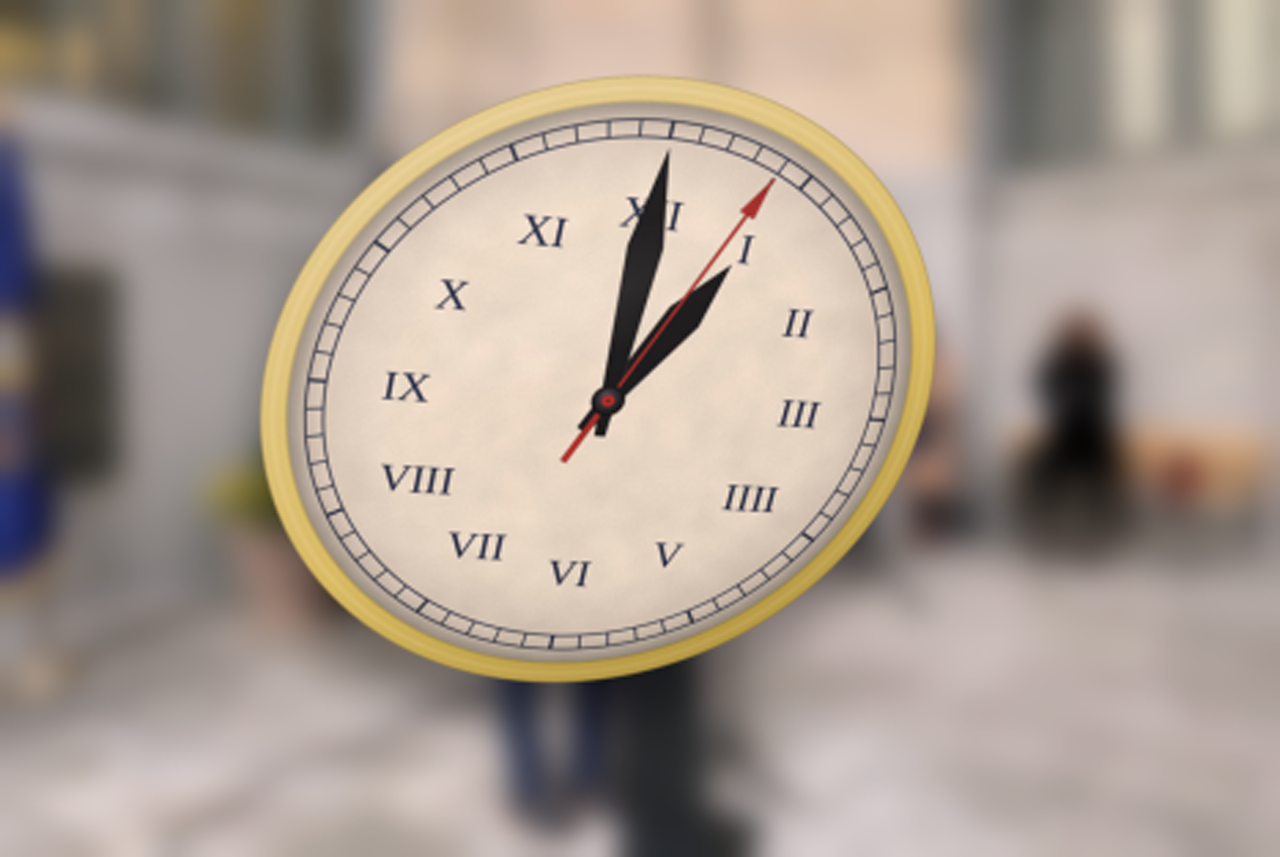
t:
**1:00:04**
